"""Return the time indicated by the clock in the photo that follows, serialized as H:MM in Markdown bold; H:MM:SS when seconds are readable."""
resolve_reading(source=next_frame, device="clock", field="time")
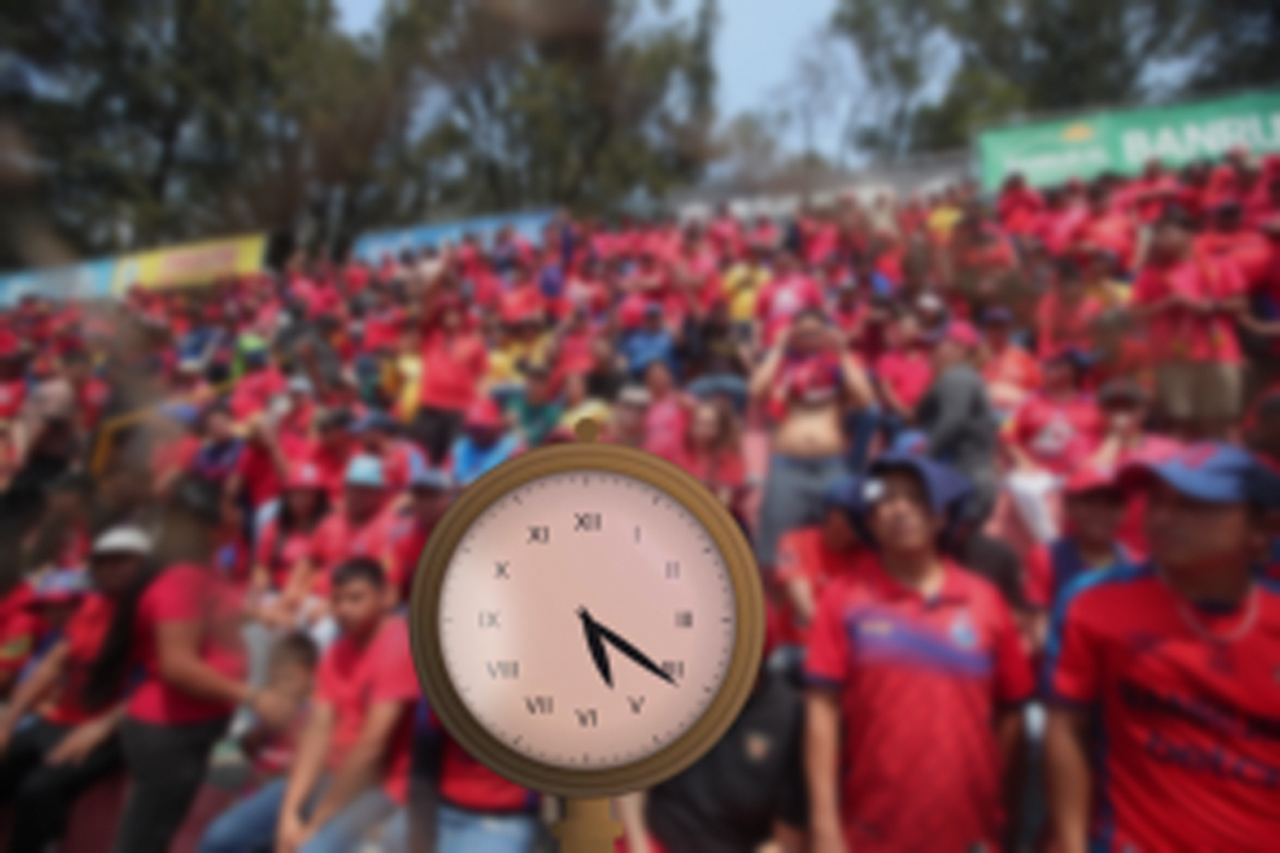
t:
**5:21**
